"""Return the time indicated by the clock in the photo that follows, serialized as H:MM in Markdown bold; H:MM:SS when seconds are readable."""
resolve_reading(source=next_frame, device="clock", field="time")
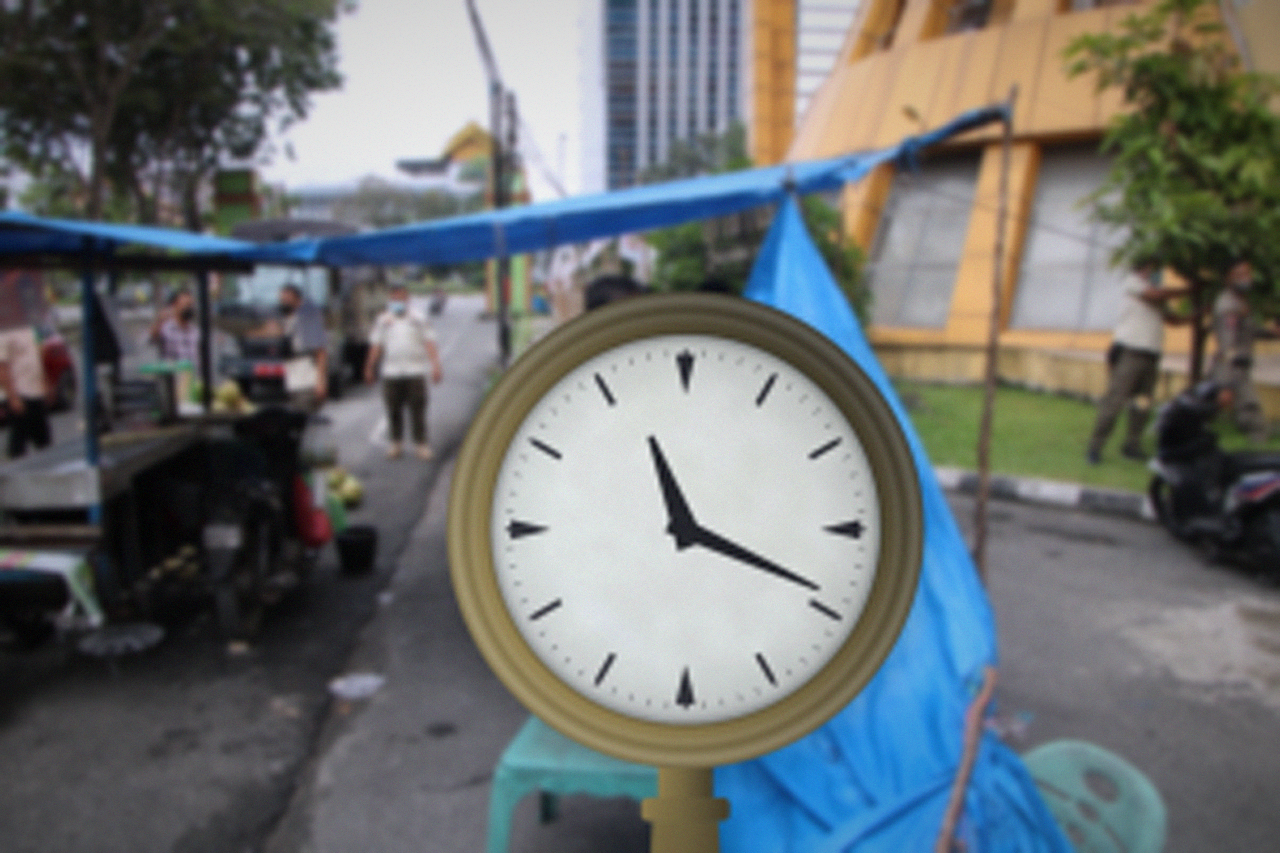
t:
**11:19**
